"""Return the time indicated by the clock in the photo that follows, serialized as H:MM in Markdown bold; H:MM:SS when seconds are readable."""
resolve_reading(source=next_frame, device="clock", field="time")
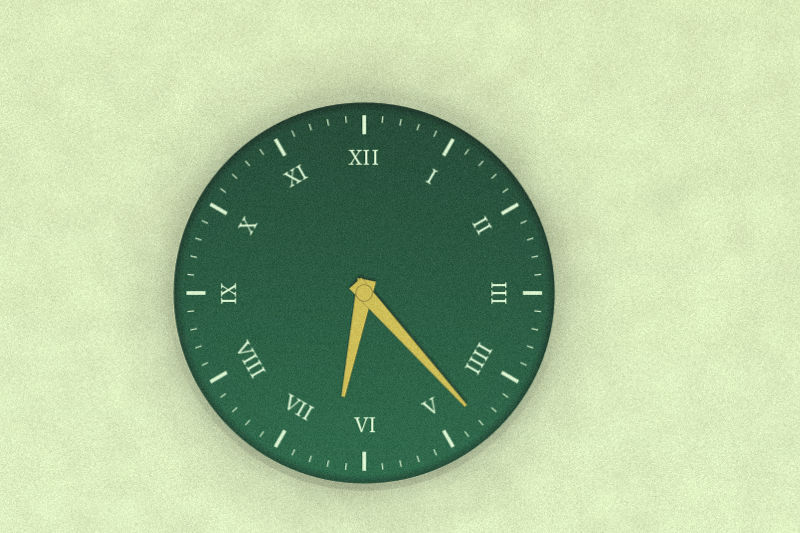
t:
**6:23**
